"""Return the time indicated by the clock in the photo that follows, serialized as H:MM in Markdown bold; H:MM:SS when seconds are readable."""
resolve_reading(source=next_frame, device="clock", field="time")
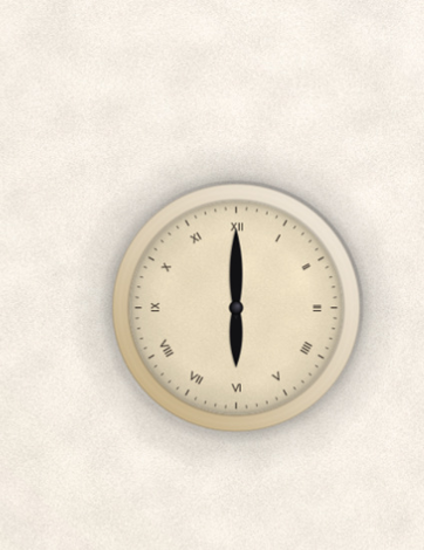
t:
**6:00**
